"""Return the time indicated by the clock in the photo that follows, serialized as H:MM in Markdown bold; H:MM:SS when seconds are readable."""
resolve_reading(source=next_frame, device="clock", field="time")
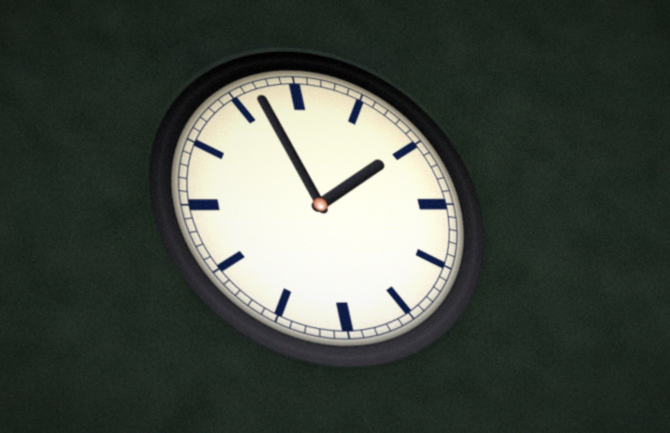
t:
**1:57**
